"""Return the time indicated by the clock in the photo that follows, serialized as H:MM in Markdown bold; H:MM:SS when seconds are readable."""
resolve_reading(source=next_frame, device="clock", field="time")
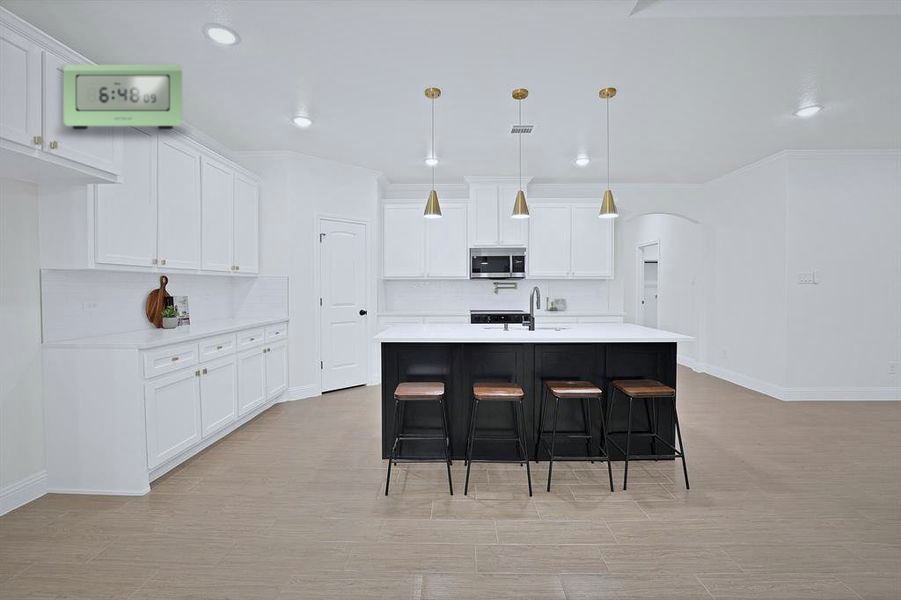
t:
**6:48**
